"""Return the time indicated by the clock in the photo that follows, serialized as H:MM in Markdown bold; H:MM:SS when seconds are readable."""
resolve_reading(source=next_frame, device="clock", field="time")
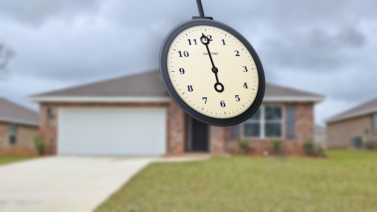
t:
**5:59**
